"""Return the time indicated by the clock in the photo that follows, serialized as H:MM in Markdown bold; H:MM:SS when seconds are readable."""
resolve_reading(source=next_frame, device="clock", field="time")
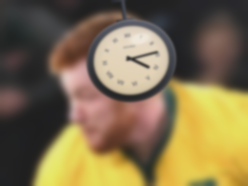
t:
**4:14**
